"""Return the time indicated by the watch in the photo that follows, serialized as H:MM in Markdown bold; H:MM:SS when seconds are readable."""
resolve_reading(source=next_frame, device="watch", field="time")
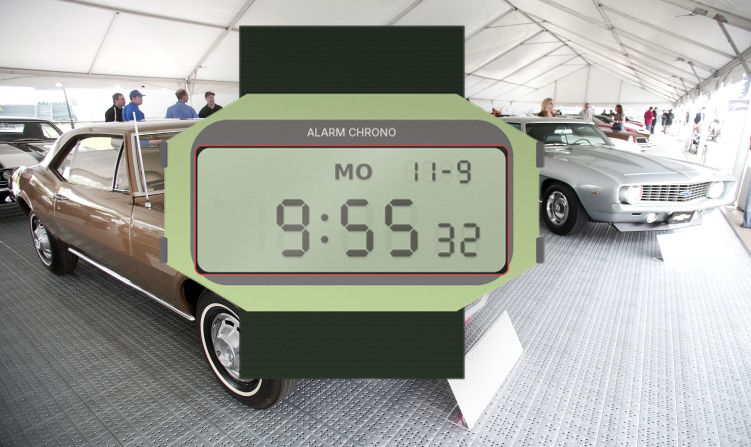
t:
**9:55:32**
